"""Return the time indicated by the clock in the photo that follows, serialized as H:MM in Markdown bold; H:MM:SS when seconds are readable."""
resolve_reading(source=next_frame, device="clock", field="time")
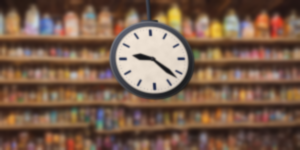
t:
**9:22**
